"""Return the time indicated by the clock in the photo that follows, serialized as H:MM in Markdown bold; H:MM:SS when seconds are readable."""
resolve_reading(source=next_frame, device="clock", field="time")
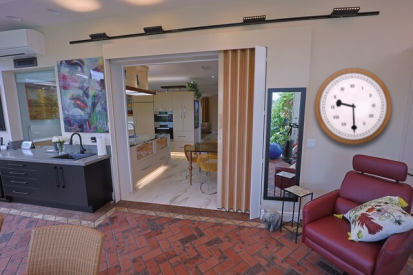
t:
**9:30**
